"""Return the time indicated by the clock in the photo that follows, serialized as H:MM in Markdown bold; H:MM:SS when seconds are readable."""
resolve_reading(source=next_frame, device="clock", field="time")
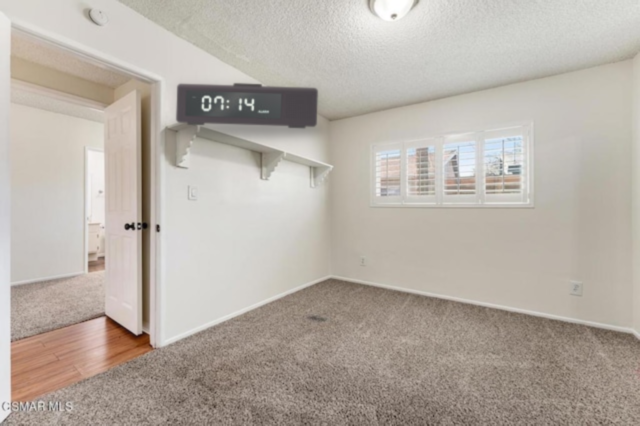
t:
**7:14**
